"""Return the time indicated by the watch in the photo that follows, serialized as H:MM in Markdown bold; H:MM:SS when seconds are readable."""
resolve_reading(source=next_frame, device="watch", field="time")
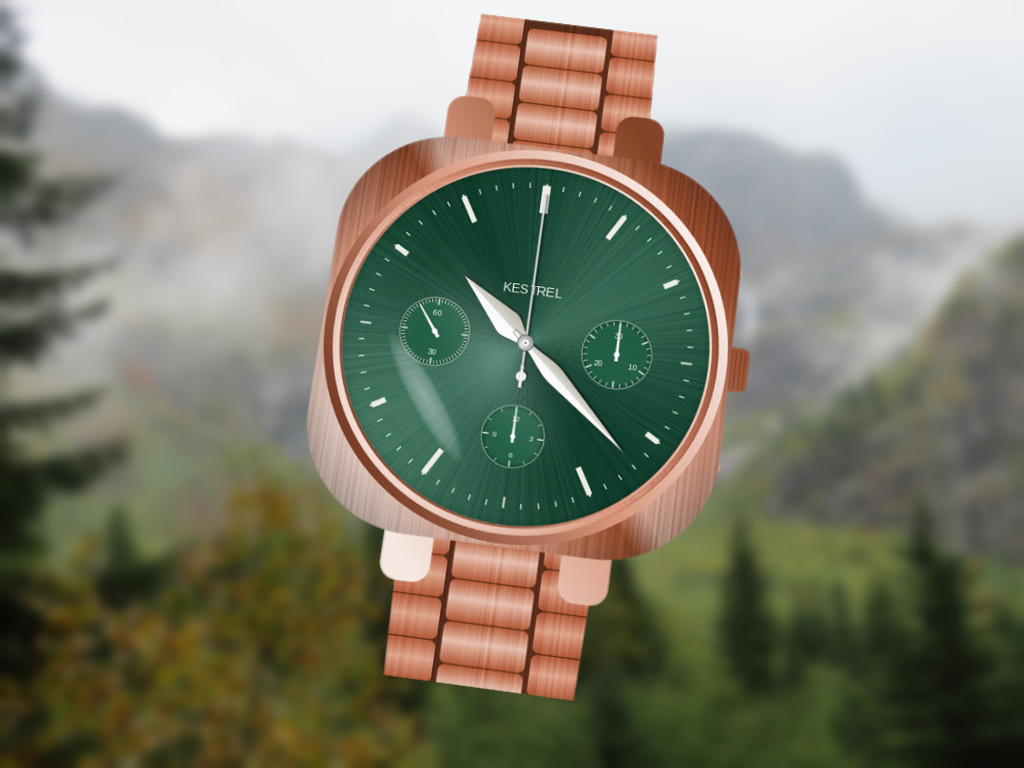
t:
**10:21:54**
